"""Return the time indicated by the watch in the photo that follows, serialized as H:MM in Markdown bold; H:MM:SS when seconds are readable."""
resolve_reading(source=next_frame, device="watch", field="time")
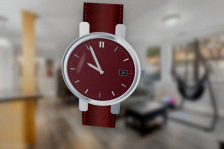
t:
**9:56**
